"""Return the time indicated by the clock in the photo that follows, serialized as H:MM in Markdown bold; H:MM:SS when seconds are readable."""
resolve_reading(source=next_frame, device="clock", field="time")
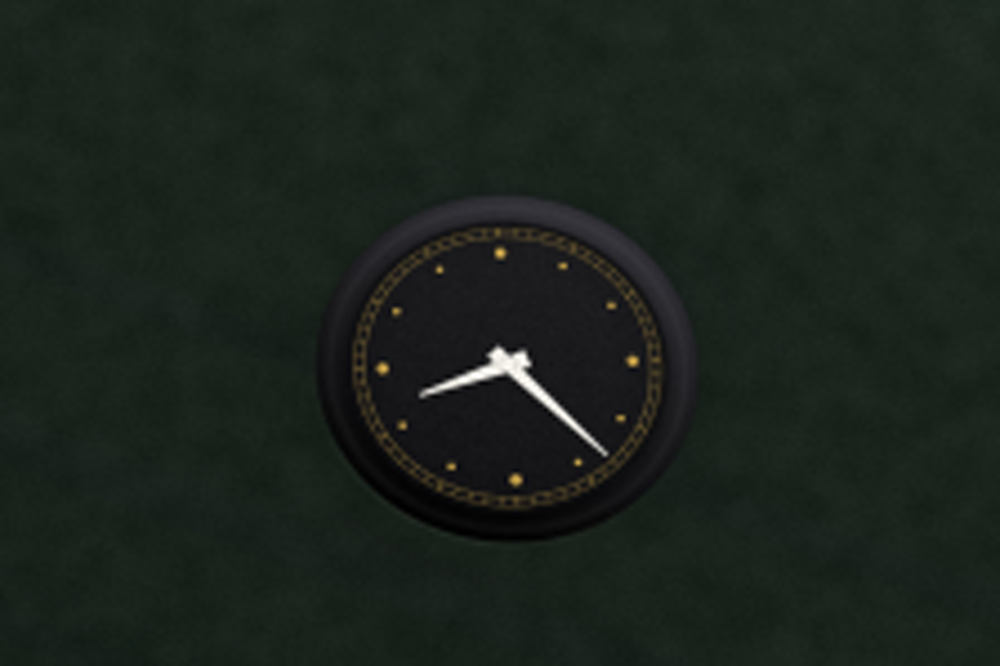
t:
**8:23**
